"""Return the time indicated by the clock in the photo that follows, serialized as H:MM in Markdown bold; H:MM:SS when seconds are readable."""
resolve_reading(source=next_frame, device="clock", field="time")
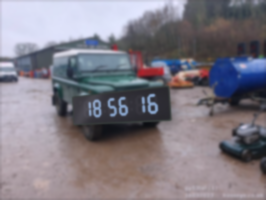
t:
**18:56:16**
